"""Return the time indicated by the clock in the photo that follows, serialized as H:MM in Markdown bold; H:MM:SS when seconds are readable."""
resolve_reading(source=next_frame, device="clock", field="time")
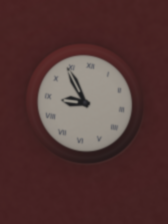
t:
**8:54**
